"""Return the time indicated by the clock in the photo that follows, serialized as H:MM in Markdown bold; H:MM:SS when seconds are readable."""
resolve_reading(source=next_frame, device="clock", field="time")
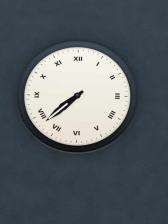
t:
**7:38**
